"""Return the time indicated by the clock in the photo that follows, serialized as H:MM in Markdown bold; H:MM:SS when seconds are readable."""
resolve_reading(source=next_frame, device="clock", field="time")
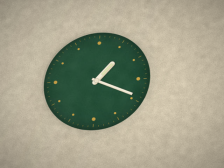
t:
**1:19**
